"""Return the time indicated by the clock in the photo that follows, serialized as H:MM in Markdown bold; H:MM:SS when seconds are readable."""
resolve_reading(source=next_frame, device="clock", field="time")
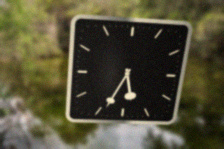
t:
**5:34**
